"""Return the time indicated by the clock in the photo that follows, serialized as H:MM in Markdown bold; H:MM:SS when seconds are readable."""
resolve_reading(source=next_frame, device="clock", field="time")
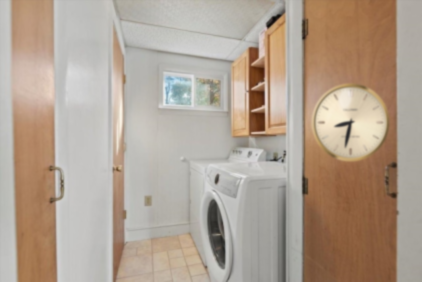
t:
**8:32**
